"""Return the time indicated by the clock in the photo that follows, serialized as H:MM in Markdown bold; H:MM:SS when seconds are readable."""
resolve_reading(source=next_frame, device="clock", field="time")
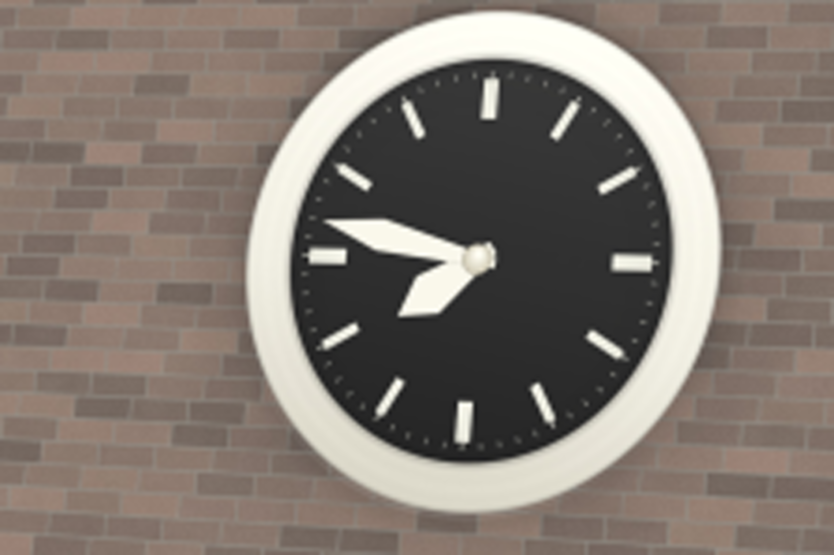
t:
**7:47**
